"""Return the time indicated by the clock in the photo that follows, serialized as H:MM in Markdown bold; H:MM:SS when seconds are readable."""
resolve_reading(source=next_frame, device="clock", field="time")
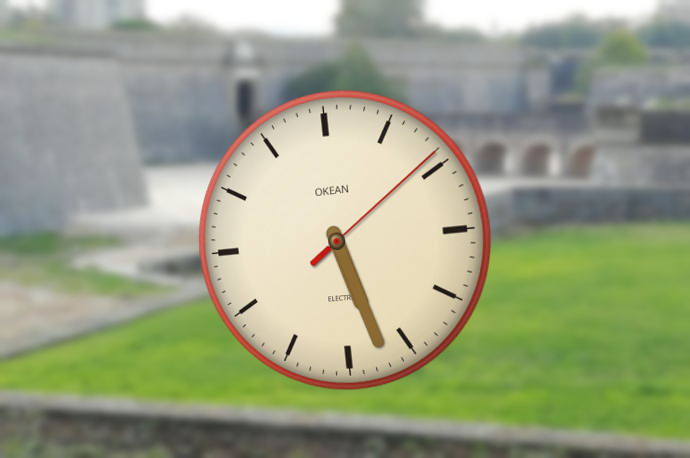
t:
**5:27:09**
